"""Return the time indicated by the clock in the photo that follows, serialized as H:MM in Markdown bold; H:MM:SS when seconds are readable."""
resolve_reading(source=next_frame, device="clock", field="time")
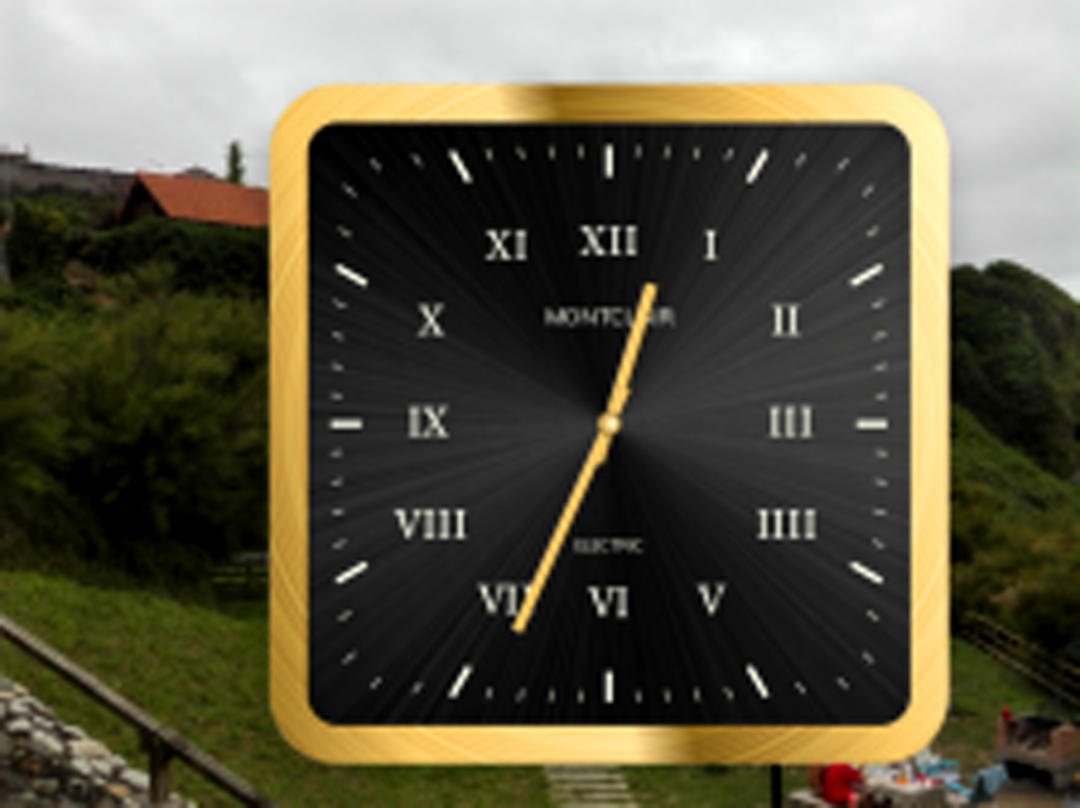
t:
**12:34**
